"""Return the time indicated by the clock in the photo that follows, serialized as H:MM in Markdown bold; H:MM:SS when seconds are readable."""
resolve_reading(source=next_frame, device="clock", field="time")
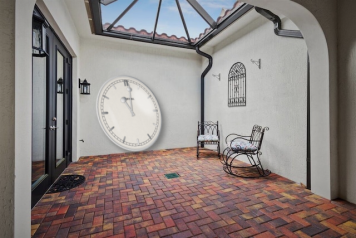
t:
**11:01**
